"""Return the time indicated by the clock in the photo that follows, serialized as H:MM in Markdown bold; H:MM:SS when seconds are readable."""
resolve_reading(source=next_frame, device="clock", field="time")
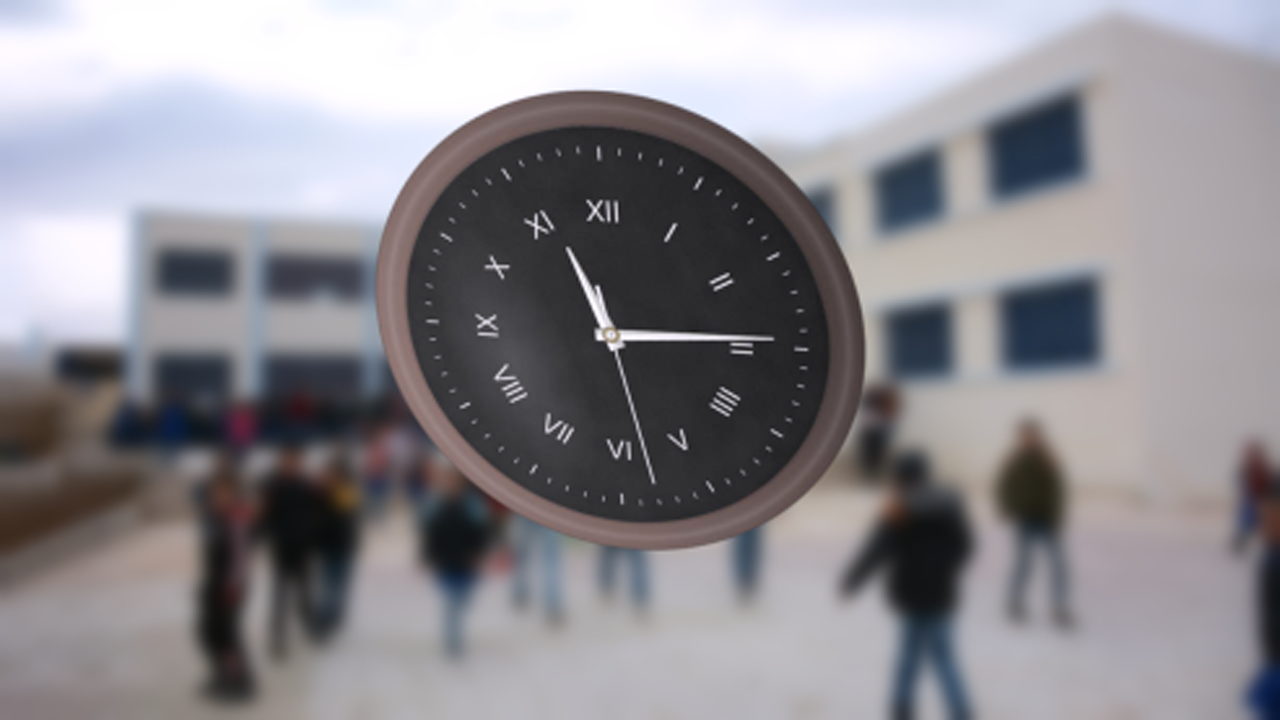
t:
**11:14:28**
